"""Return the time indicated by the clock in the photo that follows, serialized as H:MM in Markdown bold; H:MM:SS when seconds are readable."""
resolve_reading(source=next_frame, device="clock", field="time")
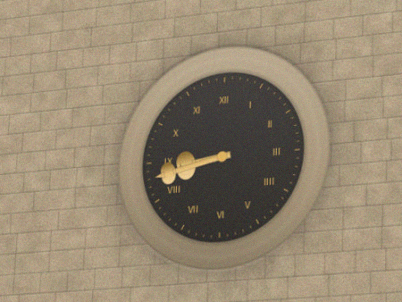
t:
**8:43**
